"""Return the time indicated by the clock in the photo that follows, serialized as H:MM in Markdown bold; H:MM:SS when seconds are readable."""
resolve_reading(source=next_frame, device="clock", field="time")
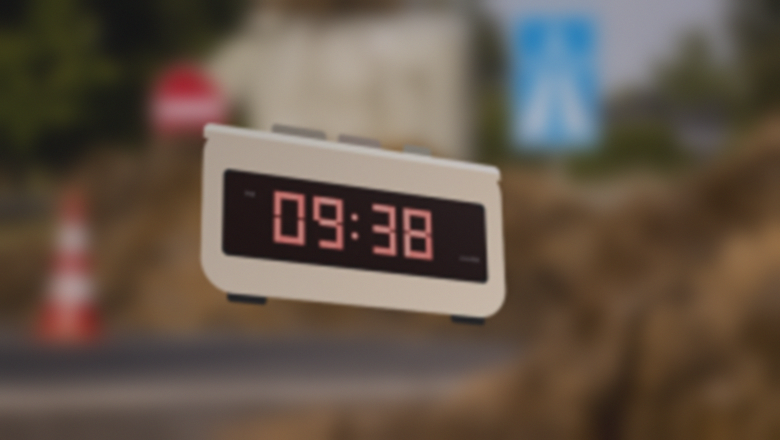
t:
**9:38**
